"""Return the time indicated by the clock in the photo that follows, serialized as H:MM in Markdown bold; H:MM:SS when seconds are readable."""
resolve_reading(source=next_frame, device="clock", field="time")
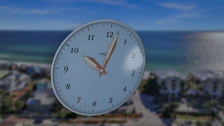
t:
**10:02**
